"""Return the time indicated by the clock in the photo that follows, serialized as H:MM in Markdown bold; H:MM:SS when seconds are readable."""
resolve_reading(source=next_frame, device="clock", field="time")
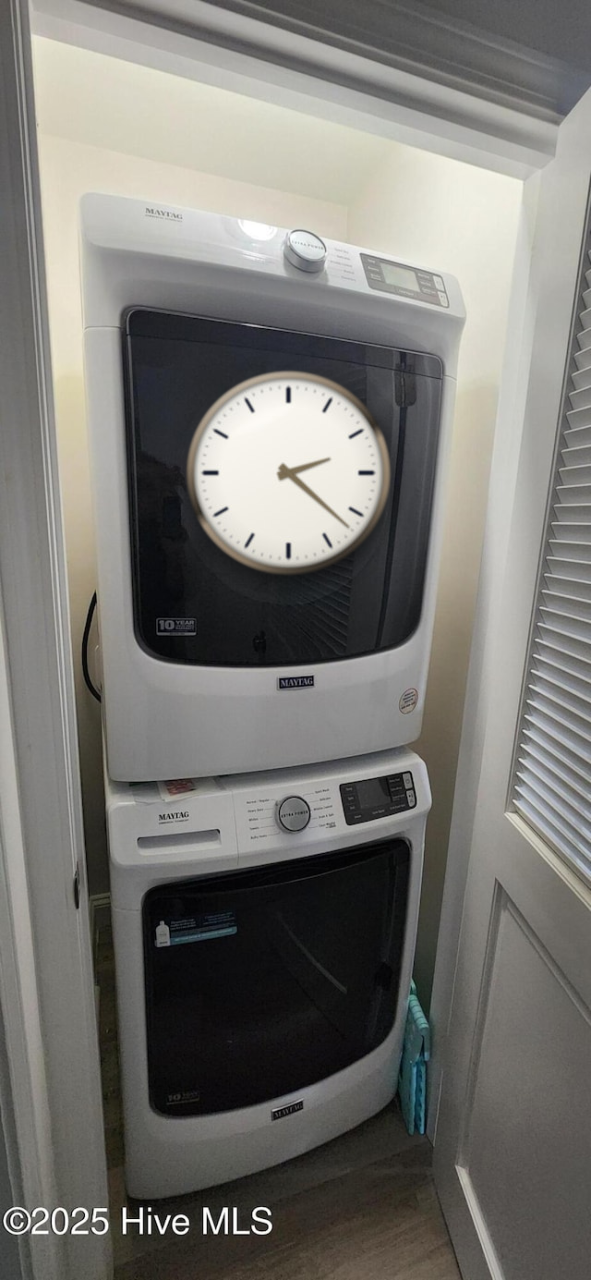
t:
**2:22**
